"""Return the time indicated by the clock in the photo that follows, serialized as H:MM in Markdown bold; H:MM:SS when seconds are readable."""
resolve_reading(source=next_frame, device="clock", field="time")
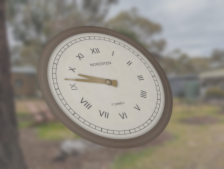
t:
**9:47**
